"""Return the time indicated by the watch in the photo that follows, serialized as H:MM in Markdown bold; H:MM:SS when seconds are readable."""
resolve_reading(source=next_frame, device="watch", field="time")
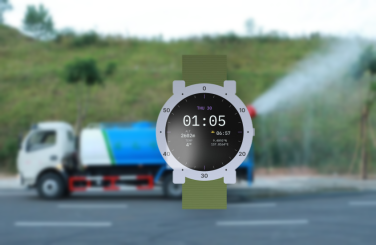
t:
**1:05**
